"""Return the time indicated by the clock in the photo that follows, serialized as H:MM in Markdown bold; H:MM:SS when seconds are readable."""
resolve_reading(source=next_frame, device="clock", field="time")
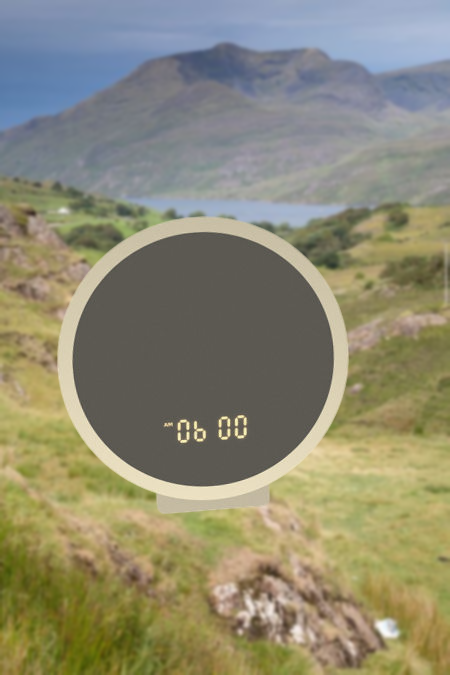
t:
**6:00**
